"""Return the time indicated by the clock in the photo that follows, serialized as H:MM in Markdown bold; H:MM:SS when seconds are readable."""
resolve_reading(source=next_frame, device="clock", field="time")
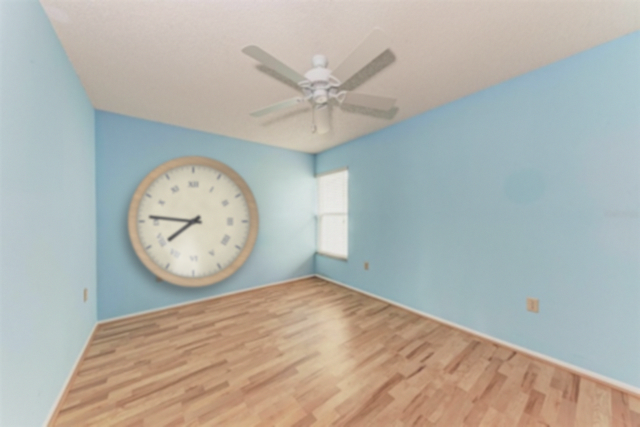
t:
**7:46**
